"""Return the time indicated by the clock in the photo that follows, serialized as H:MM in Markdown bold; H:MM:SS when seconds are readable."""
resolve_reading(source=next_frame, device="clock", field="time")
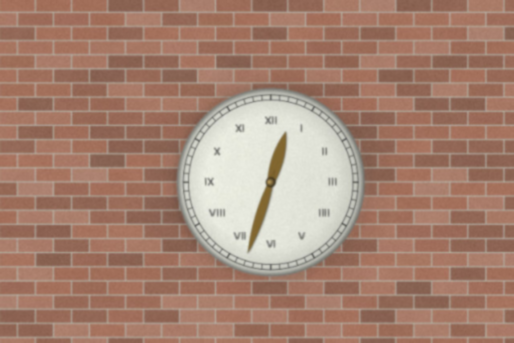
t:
**12:33**
